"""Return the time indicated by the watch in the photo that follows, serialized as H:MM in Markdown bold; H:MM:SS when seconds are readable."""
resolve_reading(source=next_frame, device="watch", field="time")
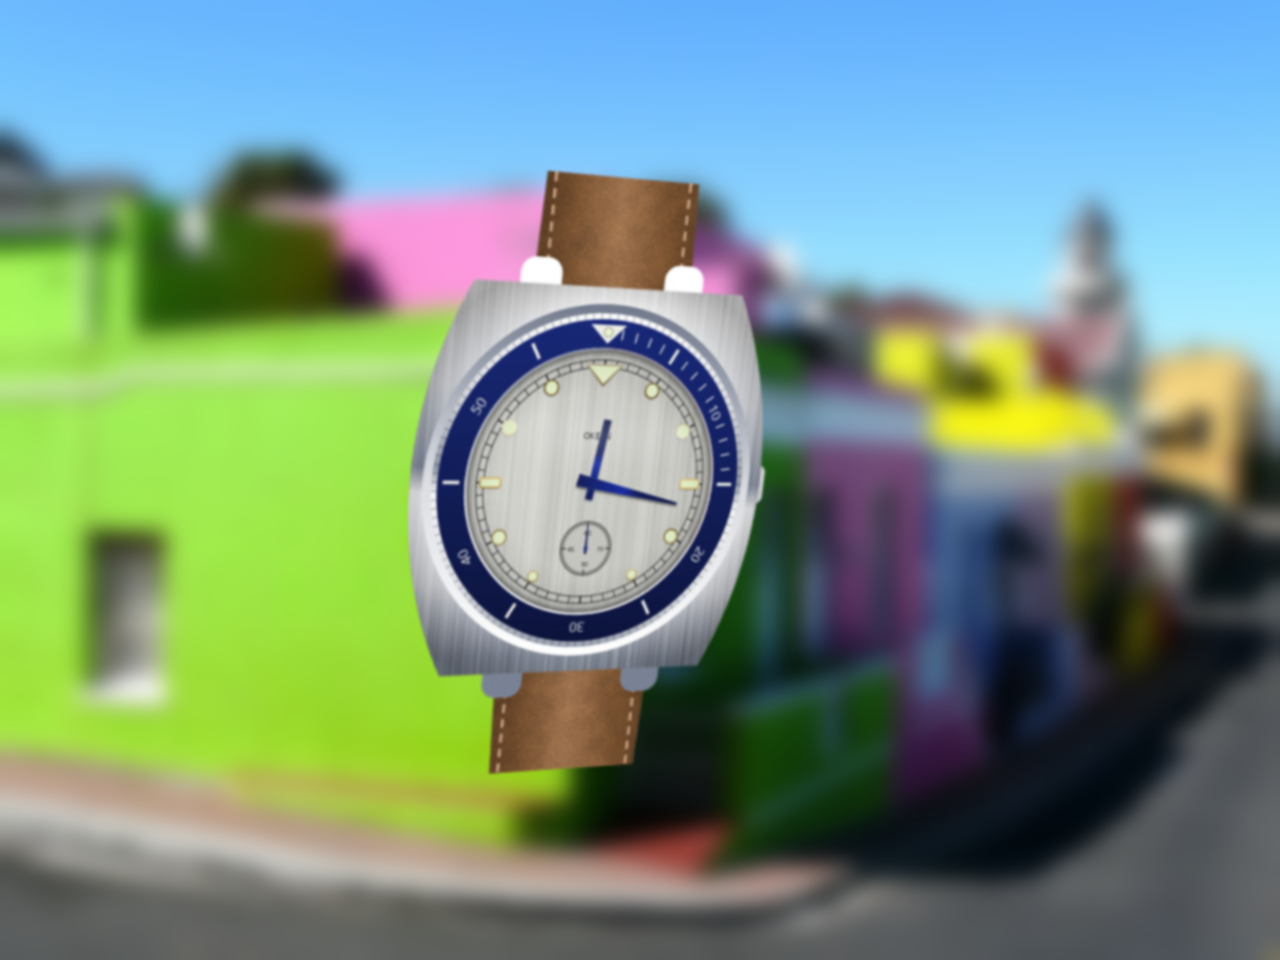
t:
**12:17**
